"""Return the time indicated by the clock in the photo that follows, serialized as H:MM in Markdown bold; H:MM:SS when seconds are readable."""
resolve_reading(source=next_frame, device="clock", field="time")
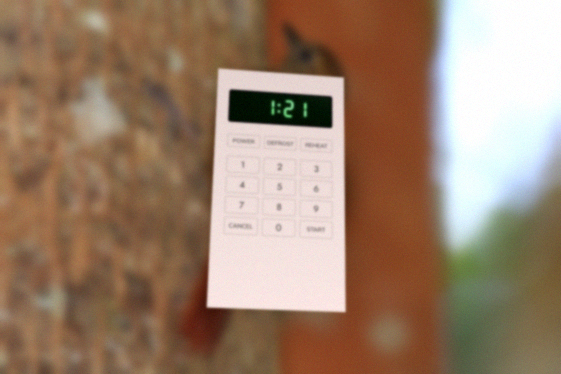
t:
**1:21**
